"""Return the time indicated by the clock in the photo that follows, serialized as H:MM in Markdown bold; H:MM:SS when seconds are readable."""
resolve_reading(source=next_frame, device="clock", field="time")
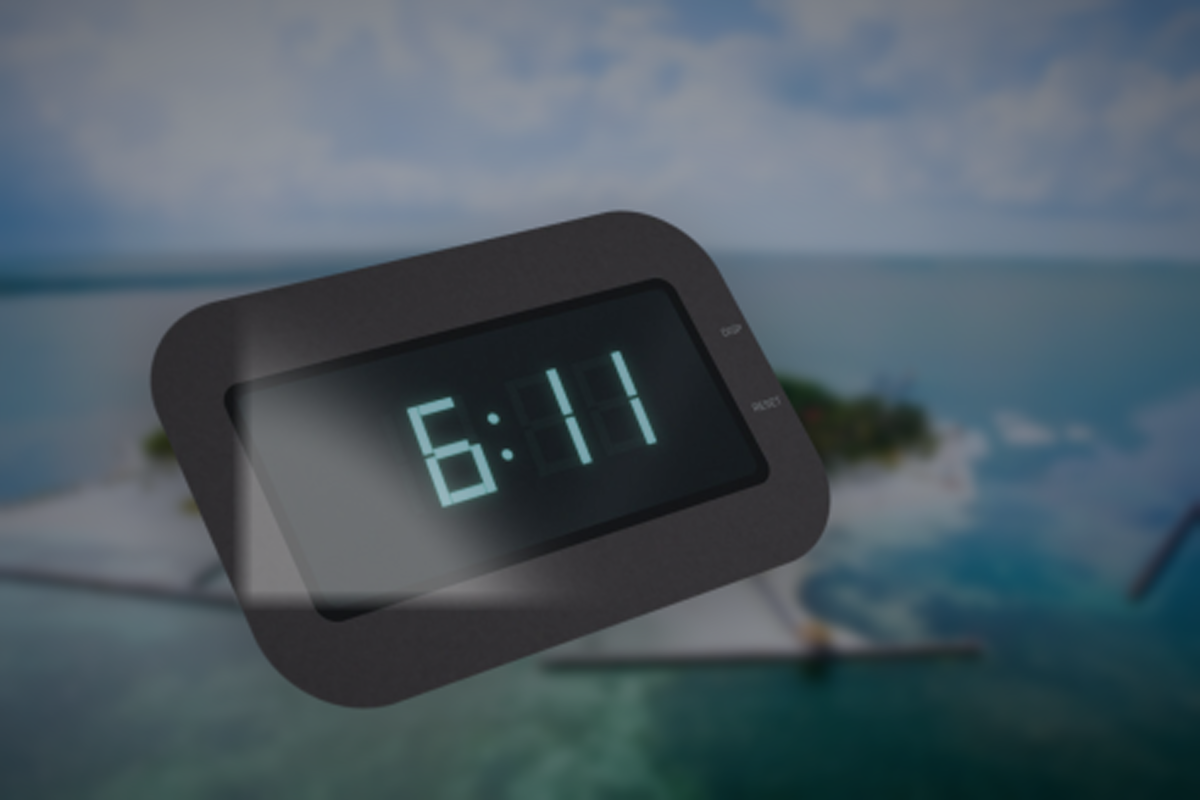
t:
**6:11**
